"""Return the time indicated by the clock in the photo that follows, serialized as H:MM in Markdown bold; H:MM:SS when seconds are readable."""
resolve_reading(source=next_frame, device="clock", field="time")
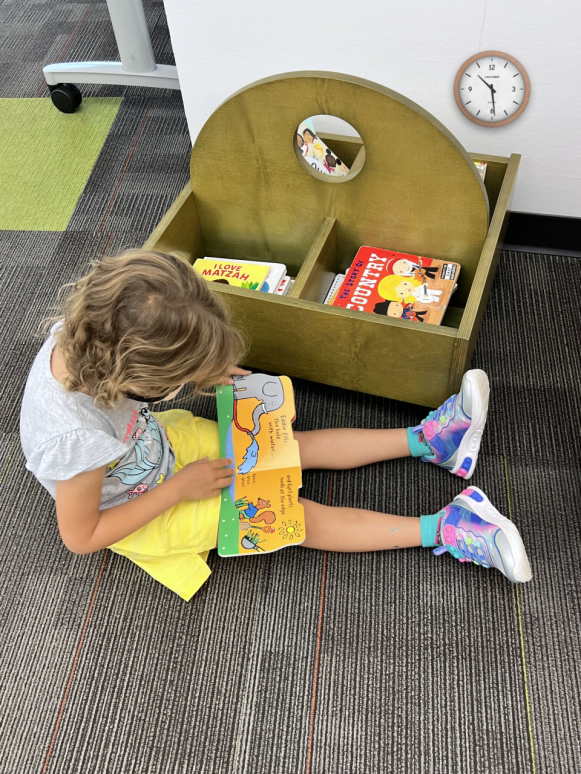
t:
**10:29**
